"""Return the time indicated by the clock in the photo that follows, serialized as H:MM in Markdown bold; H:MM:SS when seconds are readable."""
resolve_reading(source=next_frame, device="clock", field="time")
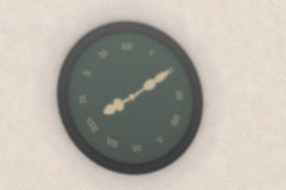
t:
**8:10**
